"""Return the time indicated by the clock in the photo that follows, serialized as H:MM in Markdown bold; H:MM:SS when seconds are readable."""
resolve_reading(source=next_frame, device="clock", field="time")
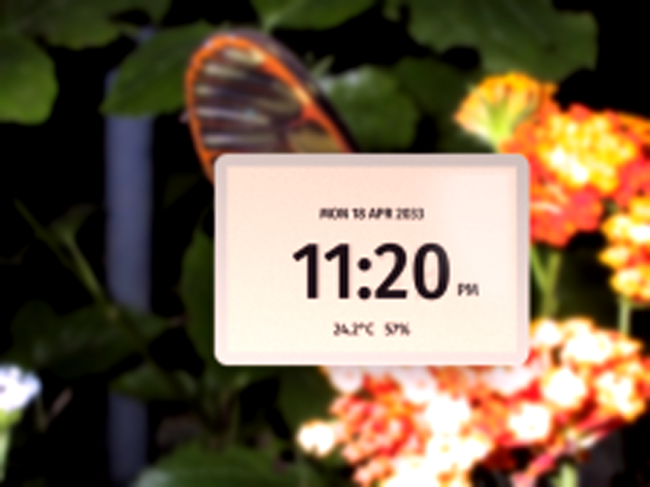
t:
**11:20**
